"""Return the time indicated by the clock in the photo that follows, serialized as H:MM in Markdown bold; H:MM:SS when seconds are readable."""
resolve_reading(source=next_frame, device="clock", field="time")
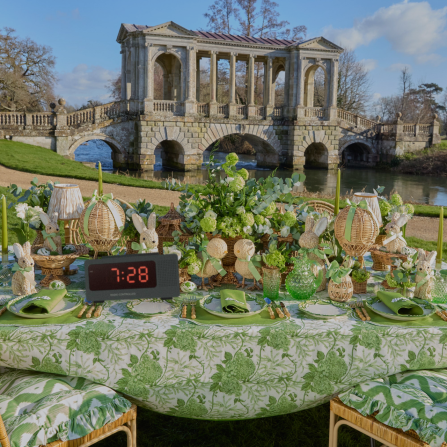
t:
**7:28**
